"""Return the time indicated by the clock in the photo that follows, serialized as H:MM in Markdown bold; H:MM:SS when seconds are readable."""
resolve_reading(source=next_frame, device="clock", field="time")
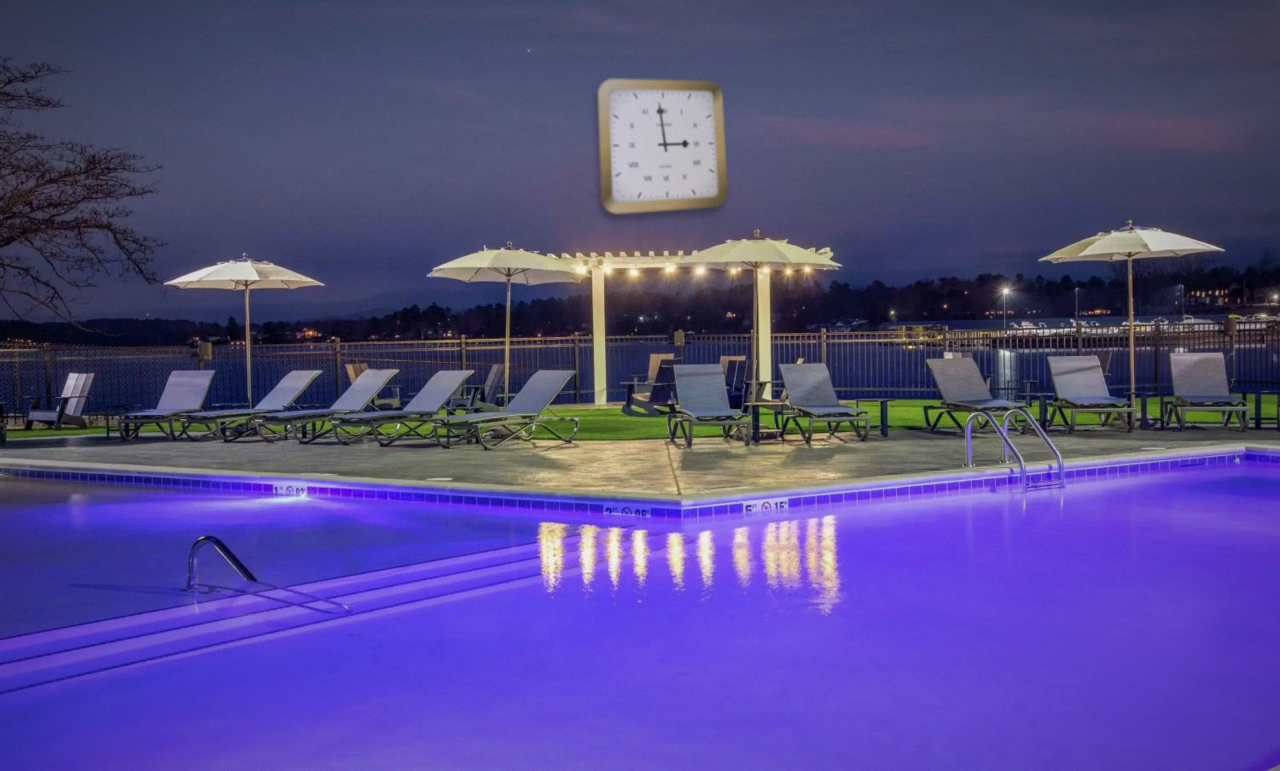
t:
**2:59**
